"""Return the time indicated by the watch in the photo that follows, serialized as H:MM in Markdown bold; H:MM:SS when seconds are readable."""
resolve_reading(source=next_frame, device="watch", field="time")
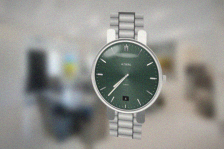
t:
**7:37**
